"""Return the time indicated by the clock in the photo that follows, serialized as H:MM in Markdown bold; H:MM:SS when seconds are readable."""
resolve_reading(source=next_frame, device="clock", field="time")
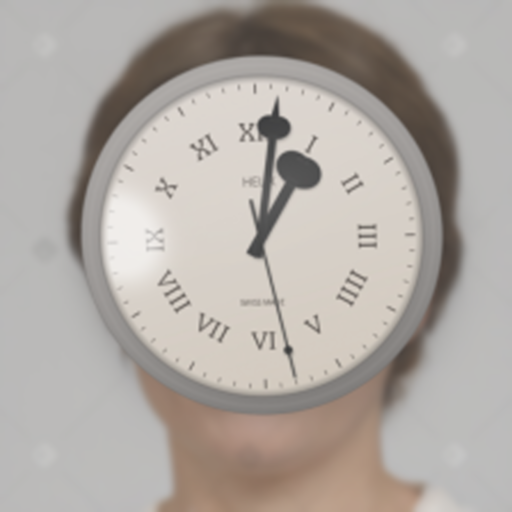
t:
**1:01:28**
